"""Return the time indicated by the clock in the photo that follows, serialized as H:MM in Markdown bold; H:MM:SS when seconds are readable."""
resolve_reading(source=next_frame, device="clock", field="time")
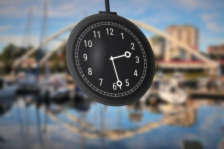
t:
**2:28**
